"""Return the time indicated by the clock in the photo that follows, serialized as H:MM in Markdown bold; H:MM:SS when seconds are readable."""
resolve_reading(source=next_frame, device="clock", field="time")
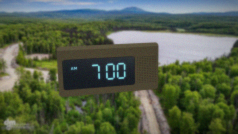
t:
**7:00**
